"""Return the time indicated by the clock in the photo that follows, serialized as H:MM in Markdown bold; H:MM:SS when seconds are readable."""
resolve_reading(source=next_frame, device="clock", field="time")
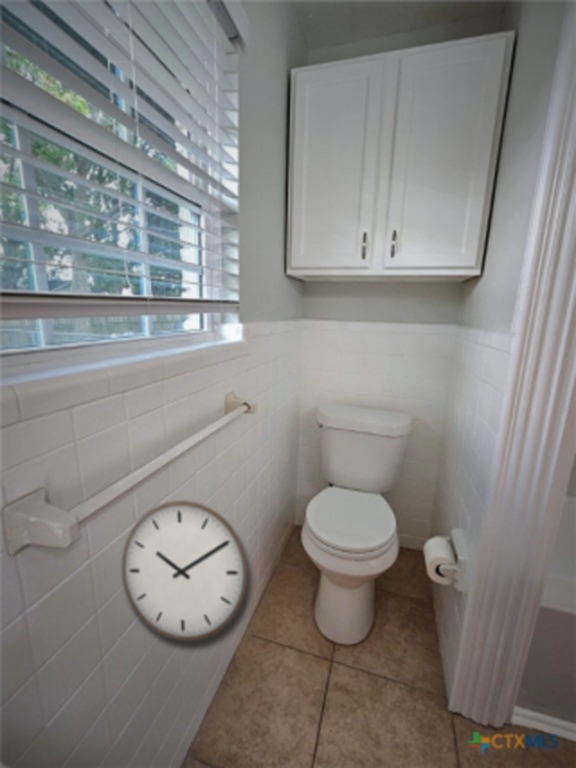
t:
**10:10**
